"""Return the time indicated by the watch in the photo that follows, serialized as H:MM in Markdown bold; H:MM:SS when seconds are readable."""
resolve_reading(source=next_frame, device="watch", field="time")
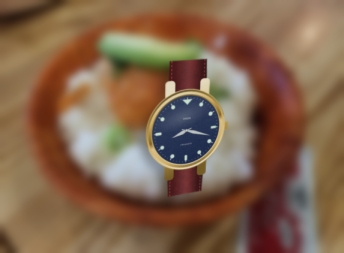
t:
**8:18**
